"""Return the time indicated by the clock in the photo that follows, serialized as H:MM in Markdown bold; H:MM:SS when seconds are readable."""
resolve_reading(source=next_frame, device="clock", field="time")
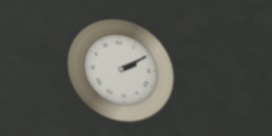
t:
**2:10**
